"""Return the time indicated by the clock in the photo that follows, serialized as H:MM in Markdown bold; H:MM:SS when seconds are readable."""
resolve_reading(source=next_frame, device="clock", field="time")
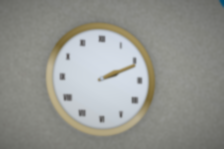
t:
**2:11**
